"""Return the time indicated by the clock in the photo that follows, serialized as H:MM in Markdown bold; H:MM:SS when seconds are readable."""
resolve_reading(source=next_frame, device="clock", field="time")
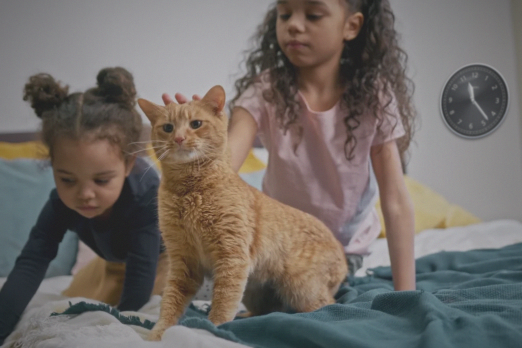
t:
**11:23**
